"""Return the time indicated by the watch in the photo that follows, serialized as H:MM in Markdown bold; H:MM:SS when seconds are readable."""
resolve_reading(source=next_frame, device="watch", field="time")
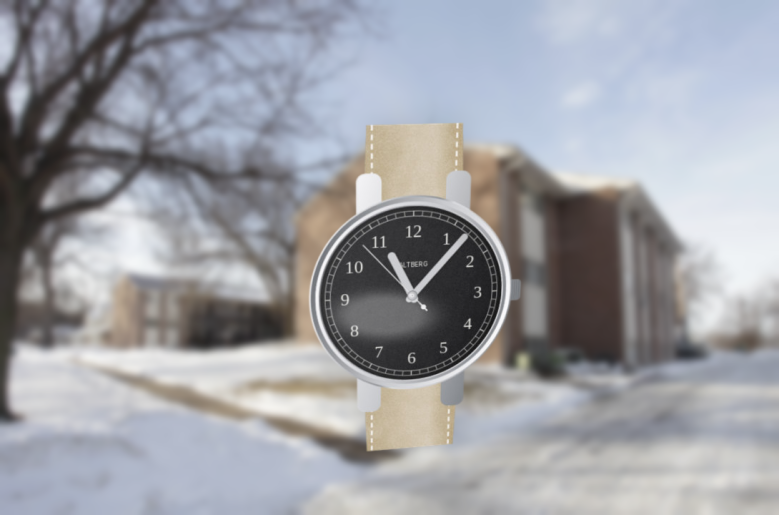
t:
**11:06:53**
